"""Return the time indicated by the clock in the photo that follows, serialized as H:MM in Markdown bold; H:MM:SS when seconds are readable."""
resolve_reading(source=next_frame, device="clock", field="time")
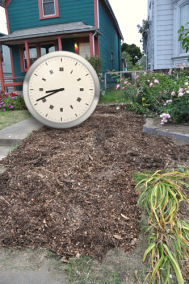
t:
**8:41**
